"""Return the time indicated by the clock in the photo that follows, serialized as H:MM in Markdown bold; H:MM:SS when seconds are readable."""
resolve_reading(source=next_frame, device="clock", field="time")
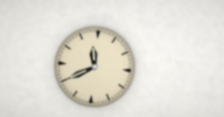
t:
**11:40**
